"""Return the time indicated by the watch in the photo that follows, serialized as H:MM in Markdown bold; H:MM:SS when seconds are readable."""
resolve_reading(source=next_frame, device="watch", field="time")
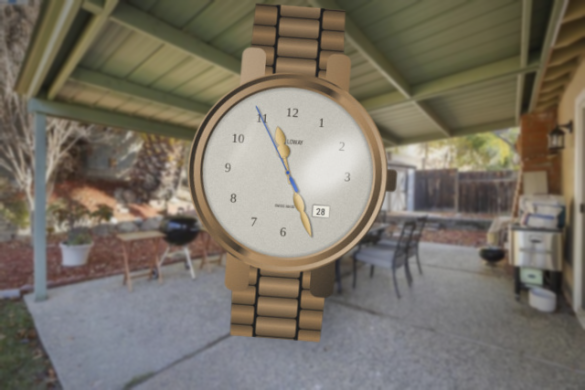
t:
**11:25:55**
